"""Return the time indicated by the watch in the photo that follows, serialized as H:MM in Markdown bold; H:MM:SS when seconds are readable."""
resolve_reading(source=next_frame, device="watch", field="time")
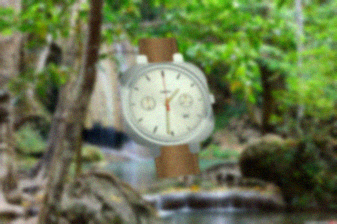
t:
**1:31**
